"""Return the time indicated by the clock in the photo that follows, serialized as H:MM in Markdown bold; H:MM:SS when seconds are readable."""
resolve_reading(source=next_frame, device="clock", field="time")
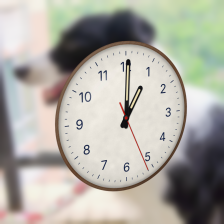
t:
**1:00:26**
